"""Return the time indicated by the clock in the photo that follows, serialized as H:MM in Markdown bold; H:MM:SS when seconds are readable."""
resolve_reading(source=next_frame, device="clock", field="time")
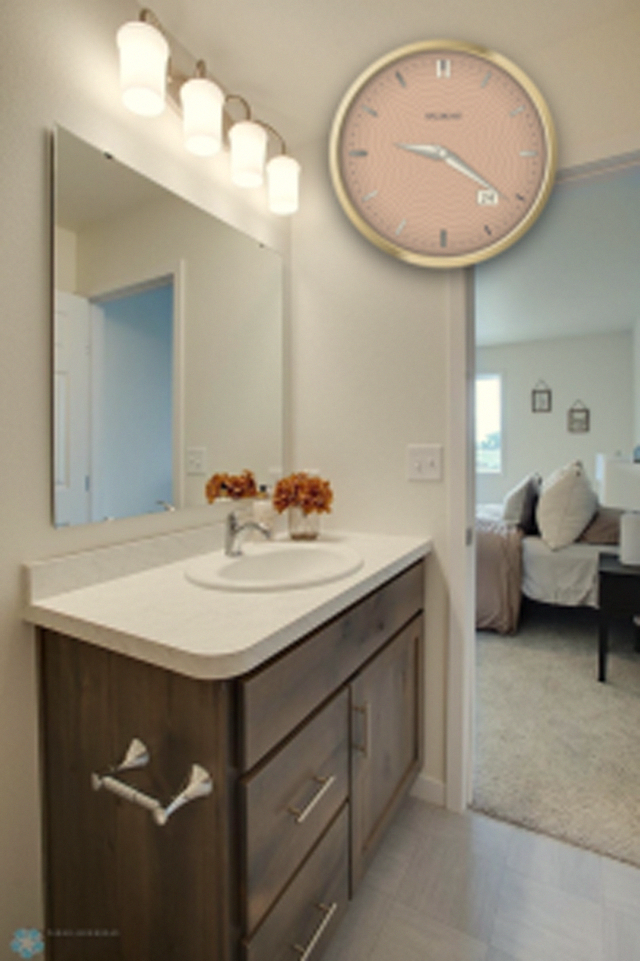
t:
**9:21**
